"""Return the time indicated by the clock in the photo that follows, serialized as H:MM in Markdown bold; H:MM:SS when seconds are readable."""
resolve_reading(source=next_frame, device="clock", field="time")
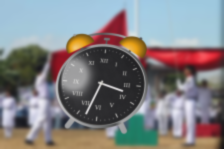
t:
**3:33**
